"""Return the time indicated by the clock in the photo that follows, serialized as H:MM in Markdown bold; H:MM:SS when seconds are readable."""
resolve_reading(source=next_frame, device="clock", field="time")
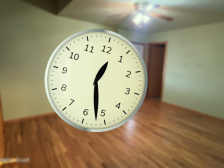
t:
**12:27**
